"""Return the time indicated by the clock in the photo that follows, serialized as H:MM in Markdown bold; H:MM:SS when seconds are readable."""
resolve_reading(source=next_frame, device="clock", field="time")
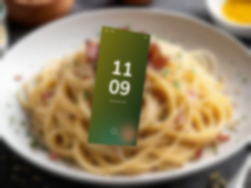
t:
**11:09**
